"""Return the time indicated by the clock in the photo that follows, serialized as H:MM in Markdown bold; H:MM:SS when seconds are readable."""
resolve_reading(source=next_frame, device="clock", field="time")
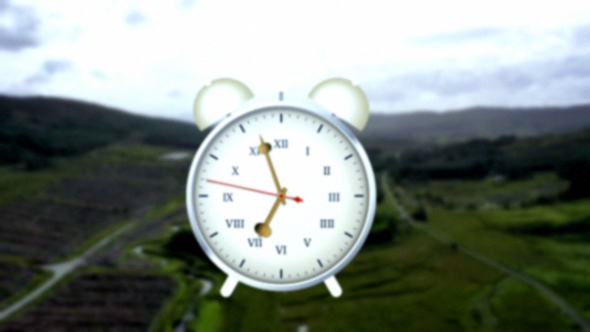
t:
**6:56:47**
